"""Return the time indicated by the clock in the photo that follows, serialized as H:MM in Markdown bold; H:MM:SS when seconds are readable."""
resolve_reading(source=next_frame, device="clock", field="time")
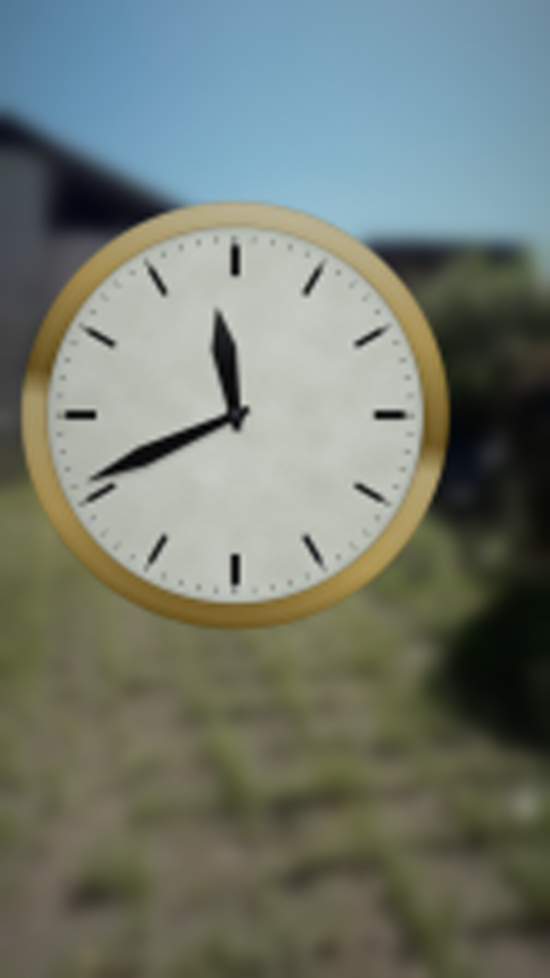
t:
**11:41**
